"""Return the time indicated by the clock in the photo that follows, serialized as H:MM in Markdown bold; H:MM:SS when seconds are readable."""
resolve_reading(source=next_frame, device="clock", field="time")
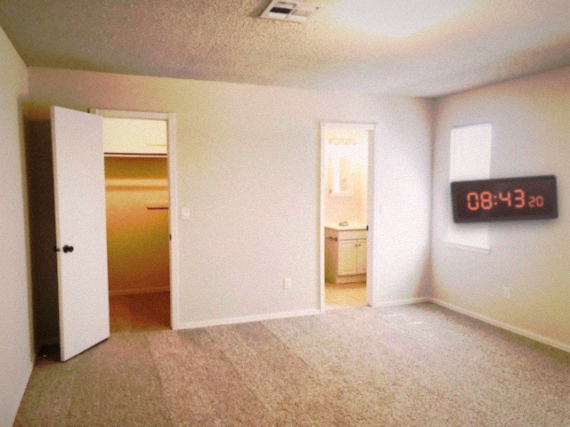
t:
**8:43**
